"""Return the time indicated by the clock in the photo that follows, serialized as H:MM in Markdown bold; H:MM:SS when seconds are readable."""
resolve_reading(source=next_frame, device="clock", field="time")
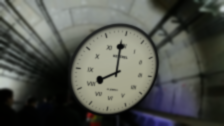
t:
**7:59**
